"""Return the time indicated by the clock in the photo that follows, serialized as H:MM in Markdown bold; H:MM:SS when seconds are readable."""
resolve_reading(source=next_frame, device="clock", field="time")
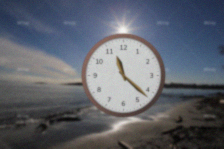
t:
**11:22**
